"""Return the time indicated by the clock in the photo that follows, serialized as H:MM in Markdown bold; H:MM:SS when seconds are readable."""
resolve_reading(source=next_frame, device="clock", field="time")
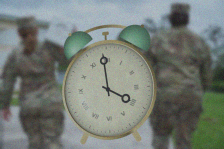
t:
**3:59**
